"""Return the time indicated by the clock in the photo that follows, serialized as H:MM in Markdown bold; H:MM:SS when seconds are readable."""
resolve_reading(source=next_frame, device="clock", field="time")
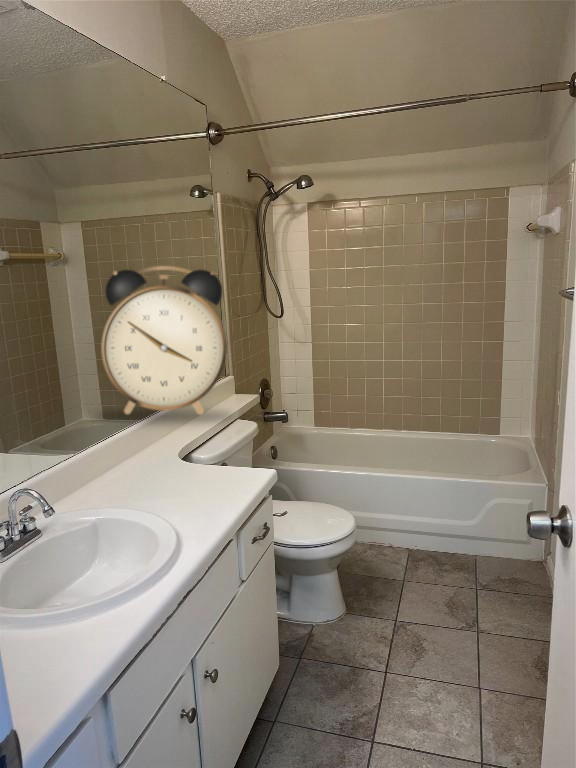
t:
**3:51**
